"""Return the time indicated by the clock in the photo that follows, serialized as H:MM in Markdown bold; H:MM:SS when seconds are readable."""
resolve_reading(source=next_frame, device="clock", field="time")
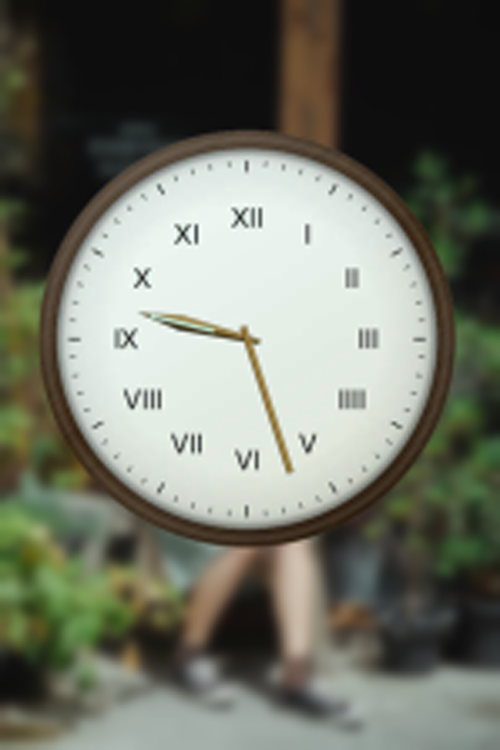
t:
**9:27**
